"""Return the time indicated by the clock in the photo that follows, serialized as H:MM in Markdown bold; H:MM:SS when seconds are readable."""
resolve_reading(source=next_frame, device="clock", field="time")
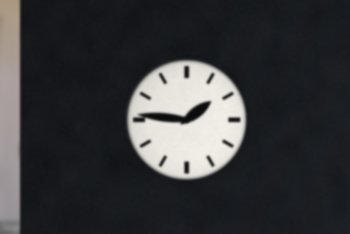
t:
**1:46**
